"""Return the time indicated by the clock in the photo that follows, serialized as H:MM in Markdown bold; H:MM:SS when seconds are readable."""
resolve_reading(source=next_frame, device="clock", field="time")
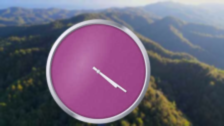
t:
**4:21**
